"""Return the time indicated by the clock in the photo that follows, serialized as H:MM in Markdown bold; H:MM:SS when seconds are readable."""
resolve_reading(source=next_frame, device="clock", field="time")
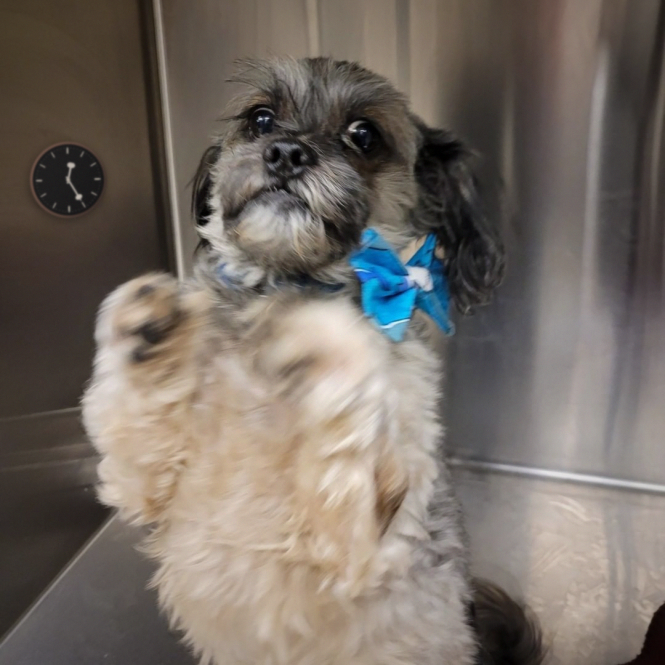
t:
**12:25**
